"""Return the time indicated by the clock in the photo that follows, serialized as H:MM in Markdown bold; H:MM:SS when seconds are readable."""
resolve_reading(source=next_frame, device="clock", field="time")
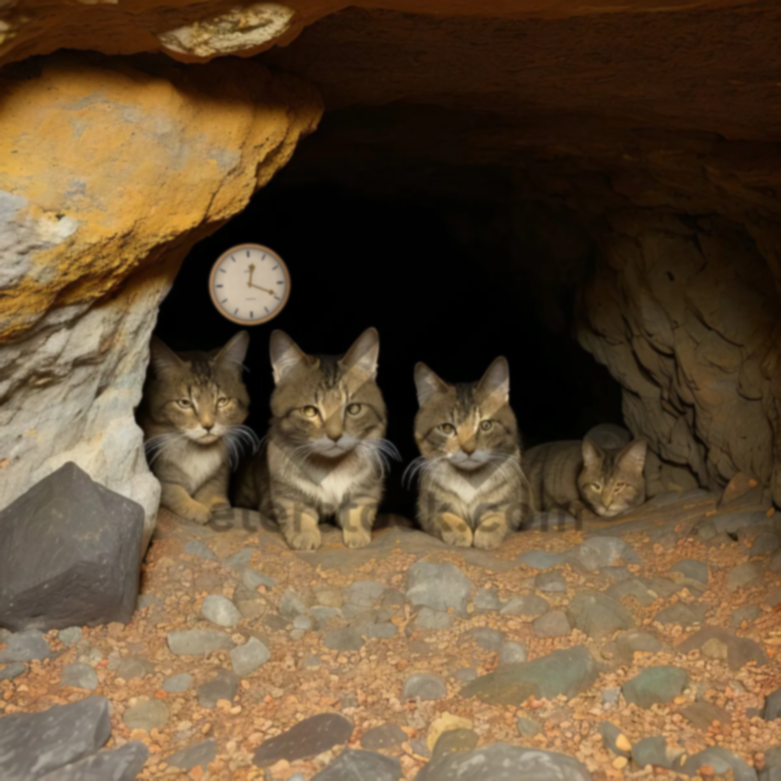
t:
**12:19**
